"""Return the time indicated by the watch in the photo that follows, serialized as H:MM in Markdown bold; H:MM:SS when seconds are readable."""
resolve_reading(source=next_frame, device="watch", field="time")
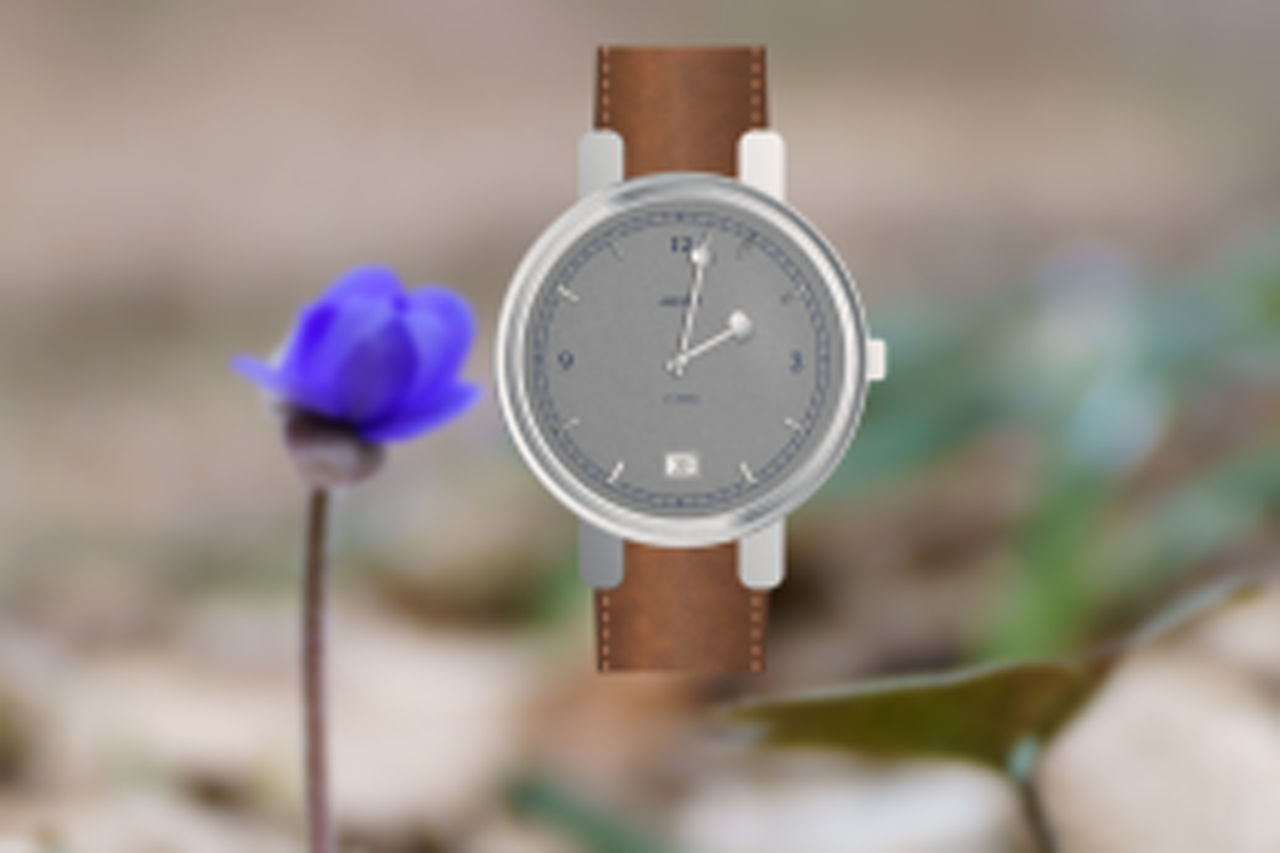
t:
**2:02**
